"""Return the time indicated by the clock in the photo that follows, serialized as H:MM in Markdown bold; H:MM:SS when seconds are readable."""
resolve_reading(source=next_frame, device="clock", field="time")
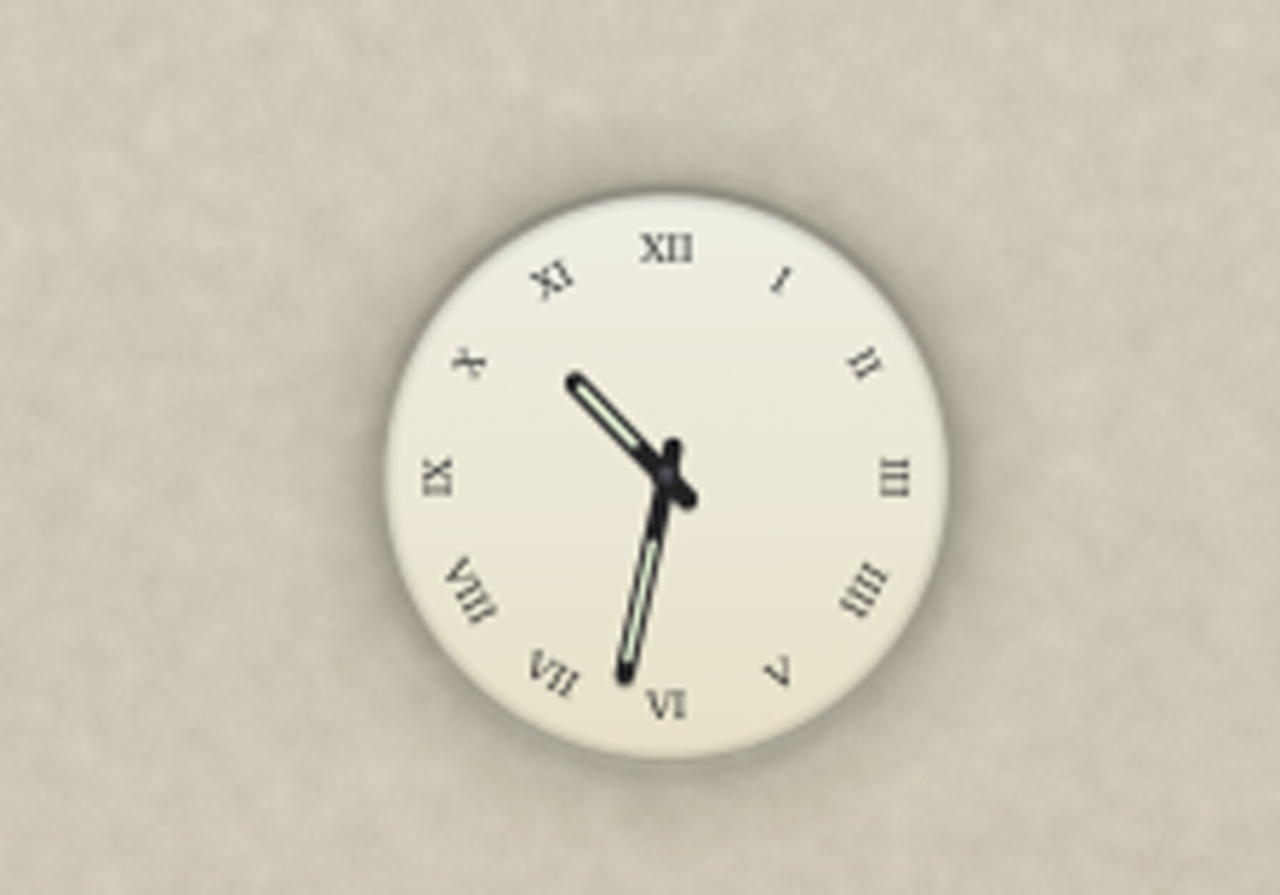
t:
**10:32**
